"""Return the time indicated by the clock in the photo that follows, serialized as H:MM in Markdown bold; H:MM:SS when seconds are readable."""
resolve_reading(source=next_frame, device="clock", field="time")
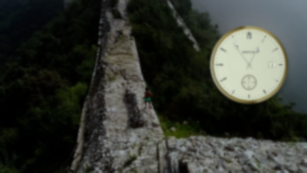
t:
**12:54**
